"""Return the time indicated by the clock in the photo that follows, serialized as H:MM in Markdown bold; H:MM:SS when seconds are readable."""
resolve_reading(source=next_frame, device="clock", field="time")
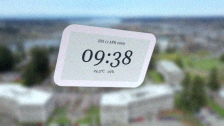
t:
**9:38**
